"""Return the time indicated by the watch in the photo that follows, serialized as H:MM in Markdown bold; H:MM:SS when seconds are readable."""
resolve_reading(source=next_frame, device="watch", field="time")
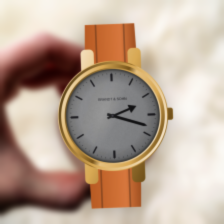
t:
**2:18**
